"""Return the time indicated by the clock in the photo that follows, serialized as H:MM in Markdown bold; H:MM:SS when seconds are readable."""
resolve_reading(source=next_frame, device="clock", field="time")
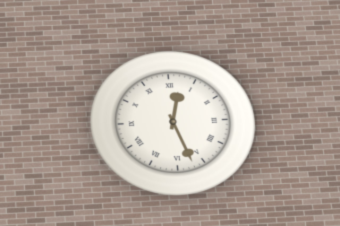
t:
**12:27**
